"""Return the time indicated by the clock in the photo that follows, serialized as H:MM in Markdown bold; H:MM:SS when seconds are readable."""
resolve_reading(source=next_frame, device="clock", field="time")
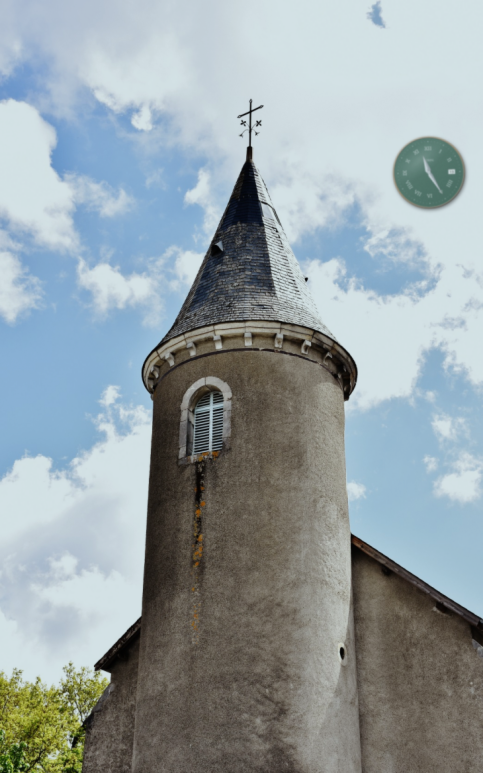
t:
**11:25**
